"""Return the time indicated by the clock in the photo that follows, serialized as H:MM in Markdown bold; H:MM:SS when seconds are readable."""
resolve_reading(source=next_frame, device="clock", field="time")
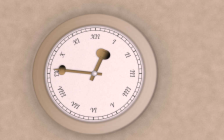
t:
**12:46**
